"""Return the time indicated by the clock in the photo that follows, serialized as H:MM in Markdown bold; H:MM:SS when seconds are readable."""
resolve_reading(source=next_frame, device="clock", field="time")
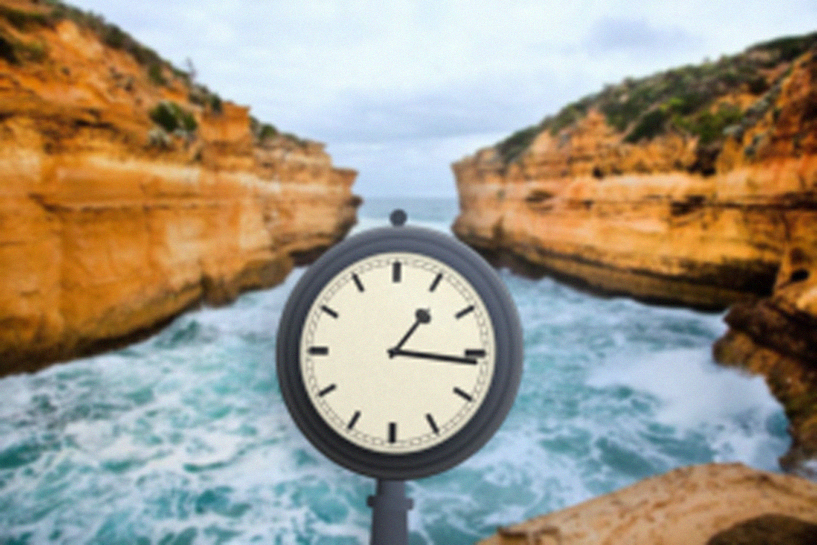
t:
**1:16**
